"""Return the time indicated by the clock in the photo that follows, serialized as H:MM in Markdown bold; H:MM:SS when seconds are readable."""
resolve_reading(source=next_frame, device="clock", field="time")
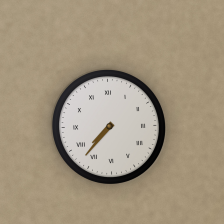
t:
**7:37**
